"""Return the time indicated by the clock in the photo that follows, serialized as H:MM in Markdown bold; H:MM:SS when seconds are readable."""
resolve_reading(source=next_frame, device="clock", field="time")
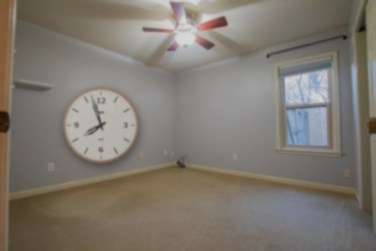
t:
**7:57**
